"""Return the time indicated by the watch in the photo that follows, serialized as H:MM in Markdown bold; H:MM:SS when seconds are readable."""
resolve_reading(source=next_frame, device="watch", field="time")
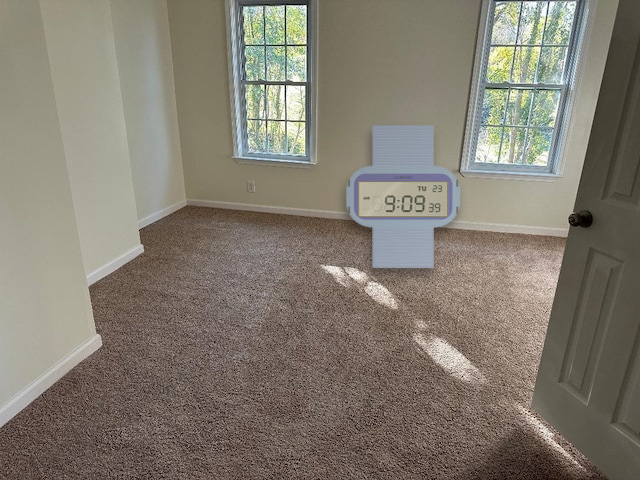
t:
**9:09:39**
